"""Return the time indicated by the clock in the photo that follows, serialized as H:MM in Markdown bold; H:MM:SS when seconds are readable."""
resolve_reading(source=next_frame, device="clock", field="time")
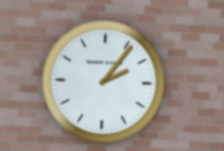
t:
**2:06**
